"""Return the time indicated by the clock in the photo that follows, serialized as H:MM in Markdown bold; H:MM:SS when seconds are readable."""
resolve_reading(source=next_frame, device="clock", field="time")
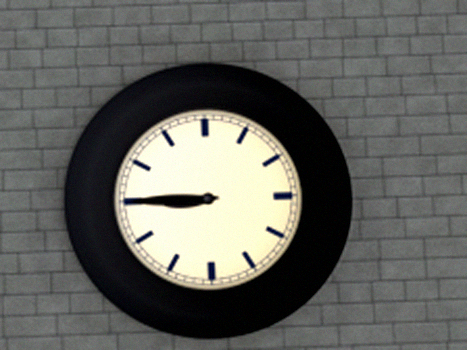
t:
**8:45**
